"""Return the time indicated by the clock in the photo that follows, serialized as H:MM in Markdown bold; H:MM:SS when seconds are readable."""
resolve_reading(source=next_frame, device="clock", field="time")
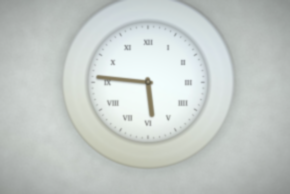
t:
**5:46**
